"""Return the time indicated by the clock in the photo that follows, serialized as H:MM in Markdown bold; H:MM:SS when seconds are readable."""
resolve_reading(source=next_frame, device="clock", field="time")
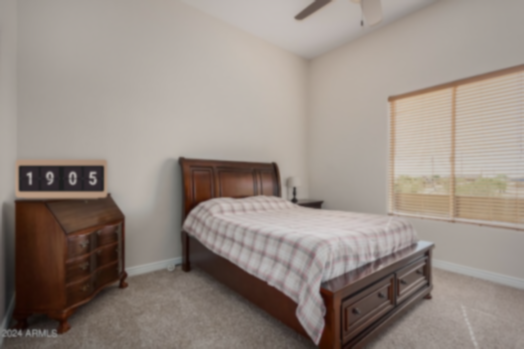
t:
**19:05**
